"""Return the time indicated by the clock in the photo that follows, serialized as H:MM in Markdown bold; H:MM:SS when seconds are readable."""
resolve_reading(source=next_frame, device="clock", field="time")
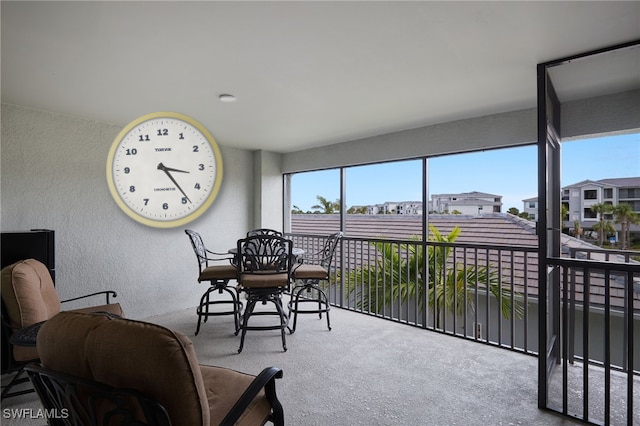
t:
**3:24**
